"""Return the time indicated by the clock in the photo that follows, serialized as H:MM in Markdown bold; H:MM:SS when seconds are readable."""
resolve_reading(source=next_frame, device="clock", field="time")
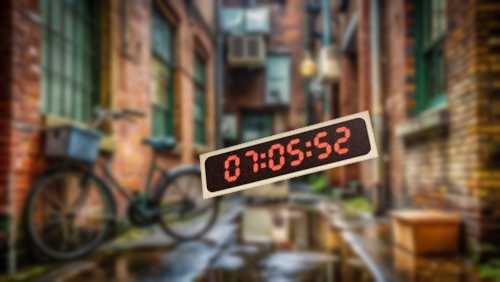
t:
**7:05:52**
